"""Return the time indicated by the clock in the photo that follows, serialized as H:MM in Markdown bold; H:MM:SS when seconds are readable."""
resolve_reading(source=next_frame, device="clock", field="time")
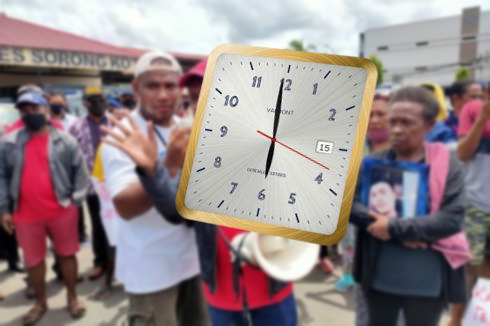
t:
**5:59:18**
